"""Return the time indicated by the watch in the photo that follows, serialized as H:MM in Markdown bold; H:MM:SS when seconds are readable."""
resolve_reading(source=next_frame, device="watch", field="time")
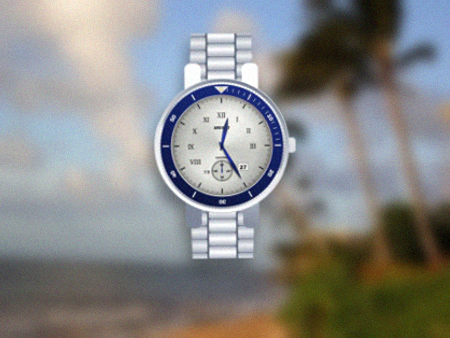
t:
**12:25**
